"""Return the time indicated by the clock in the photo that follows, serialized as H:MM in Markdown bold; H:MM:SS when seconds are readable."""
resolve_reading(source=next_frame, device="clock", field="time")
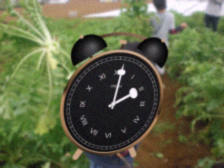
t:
**2:01**
